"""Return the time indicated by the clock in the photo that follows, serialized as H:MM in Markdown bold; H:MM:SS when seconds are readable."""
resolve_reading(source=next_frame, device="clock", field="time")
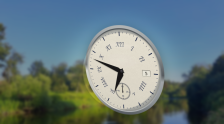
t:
**6:48**
